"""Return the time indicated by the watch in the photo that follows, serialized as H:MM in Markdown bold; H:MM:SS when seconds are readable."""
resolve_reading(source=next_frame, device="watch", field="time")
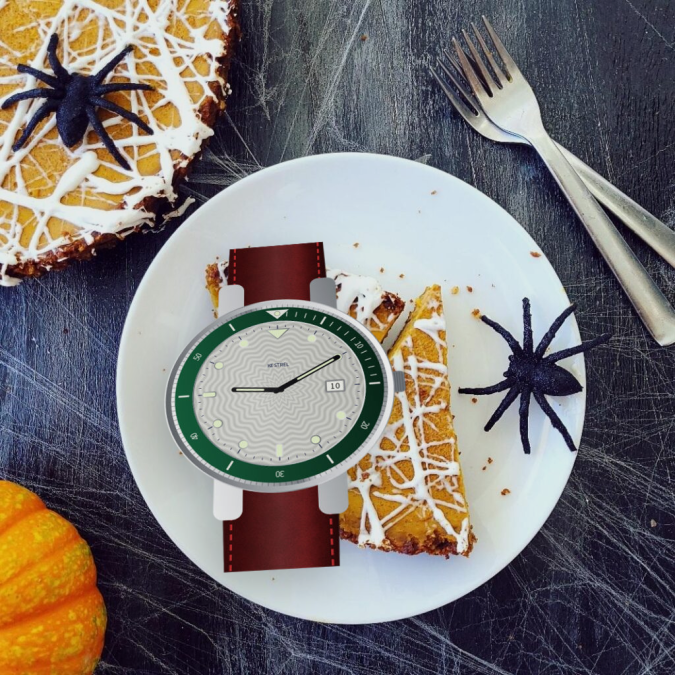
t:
**9:10**
